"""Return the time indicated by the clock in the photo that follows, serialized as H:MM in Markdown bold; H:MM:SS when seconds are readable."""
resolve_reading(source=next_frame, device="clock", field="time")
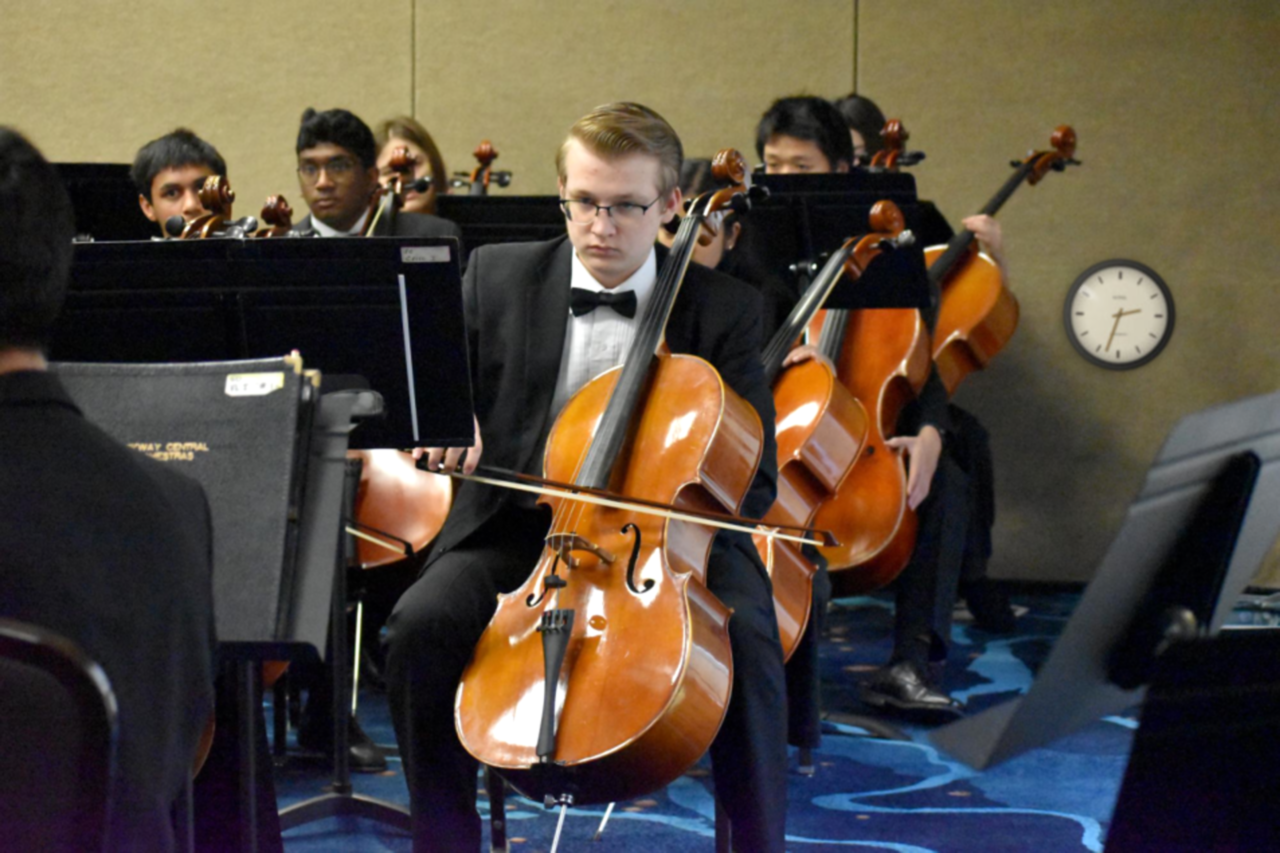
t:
**2:33**
